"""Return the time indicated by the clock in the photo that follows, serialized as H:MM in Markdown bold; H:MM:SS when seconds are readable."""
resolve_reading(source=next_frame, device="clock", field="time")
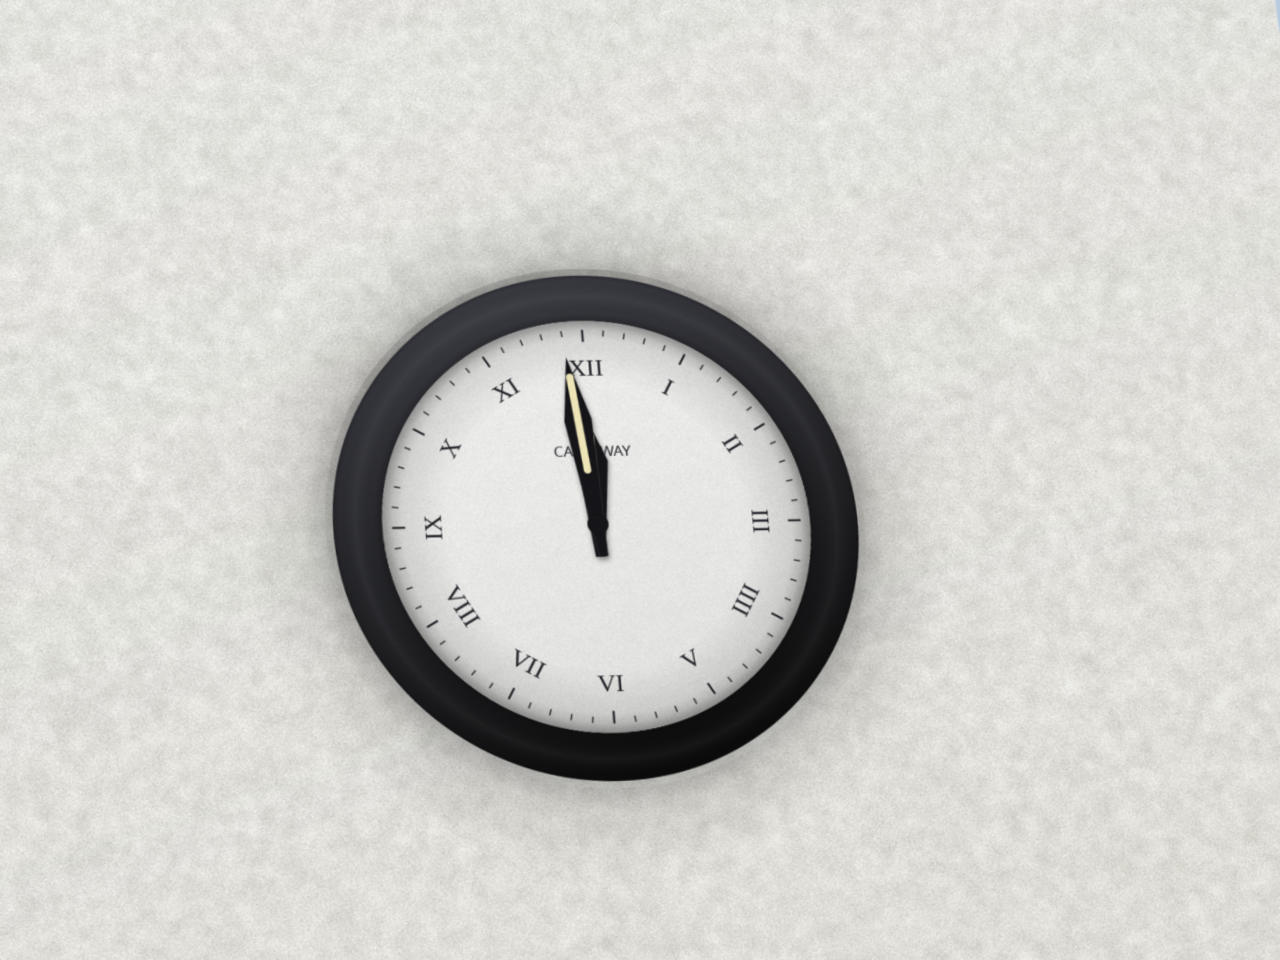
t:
**11:59**
